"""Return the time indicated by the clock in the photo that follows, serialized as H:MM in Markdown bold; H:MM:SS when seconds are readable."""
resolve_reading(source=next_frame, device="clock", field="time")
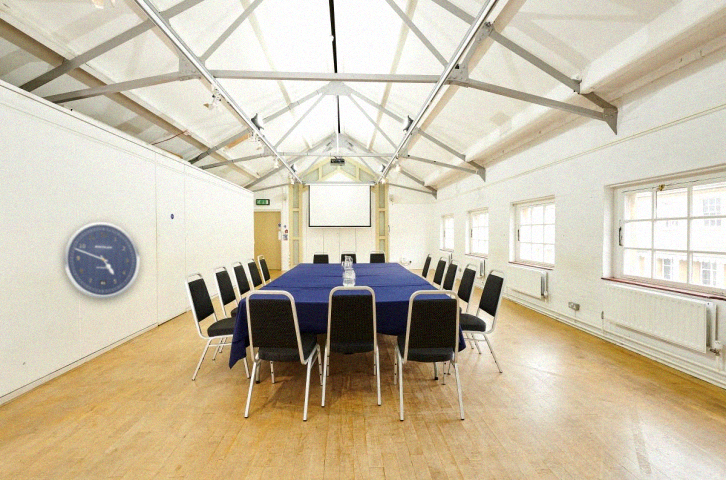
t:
**4:48**
